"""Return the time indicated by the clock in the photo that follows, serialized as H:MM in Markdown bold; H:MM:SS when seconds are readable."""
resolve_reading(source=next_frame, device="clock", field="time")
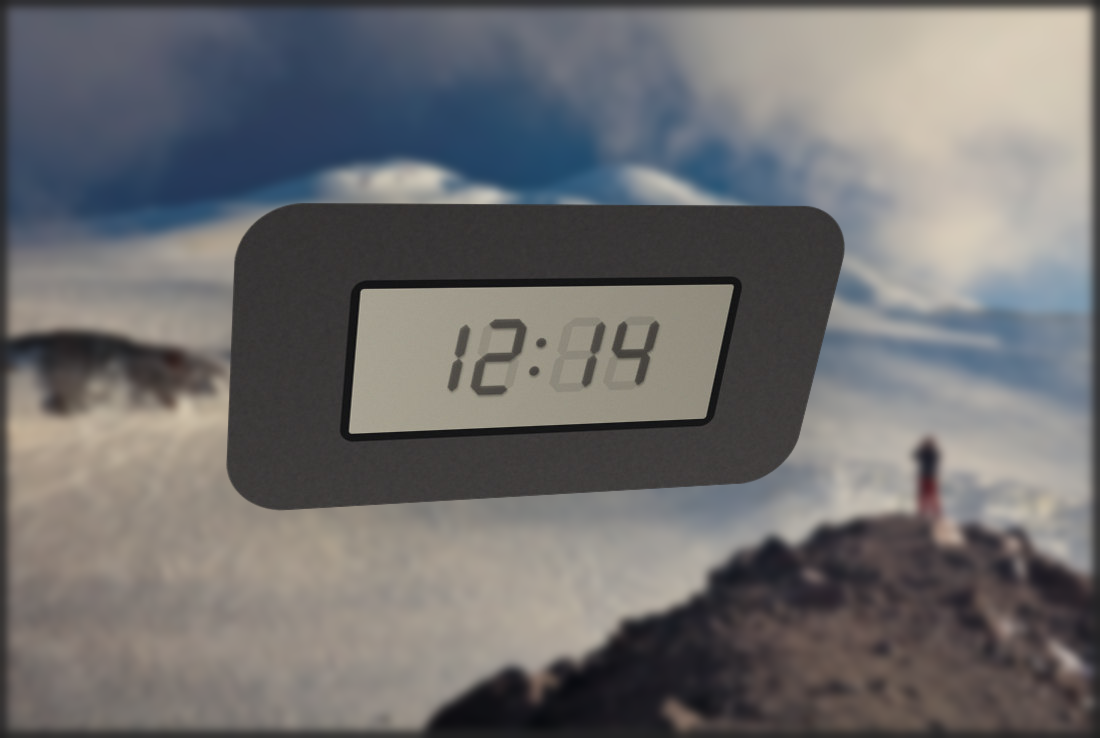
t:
**12:14**
